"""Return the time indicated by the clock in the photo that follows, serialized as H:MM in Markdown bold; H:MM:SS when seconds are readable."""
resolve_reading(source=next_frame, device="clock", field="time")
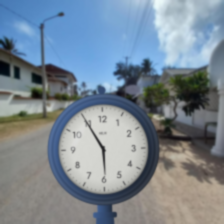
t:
**5:55**
